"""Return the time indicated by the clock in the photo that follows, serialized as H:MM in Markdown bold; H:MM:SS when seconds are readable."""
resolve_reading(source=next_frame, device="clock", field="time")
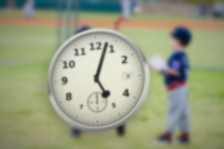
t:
**5:03**
